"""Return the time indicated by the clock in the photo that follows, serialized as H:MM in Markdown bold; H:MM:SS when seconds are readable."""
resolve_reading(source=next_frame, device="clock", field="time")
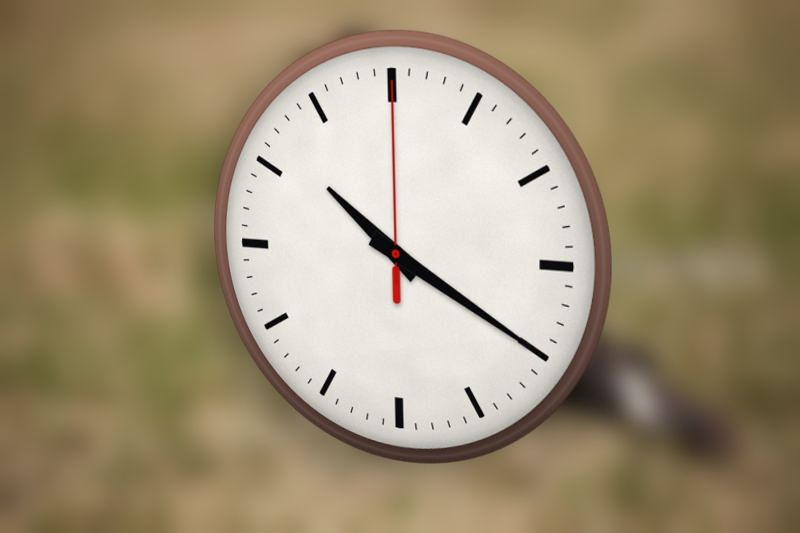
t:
**10:20:00**
